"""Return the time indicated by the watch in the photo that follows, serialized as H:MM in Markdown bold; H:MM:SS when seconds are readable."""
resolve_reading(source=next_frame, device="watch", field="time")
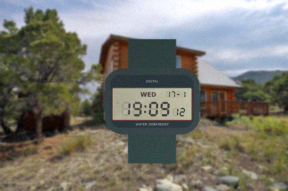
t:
**19:09:12**
